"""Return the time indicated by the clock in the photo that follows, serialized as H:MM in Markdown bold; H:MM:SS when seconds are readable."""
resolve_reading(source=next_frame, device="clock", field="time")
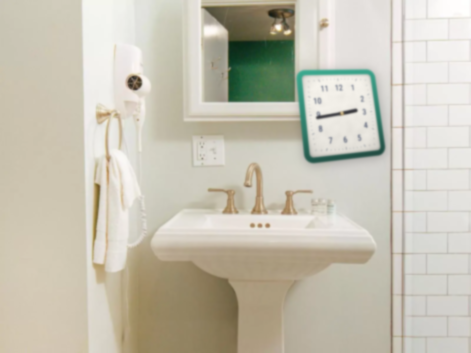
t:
**2:44**
